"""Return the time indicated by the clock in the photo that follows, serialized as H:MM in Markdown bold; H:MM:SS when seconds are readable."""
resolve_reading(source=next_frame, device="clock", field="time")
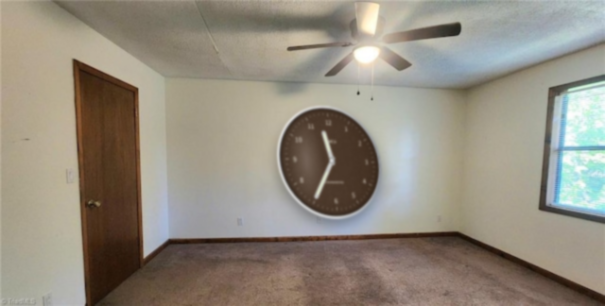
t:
**11:35**
